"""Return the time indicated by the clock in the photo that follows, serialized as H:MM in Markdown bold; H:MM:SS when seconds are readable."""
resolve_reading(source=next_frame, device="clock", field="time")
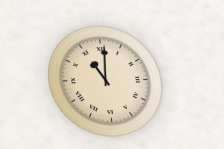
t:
**11:01**
